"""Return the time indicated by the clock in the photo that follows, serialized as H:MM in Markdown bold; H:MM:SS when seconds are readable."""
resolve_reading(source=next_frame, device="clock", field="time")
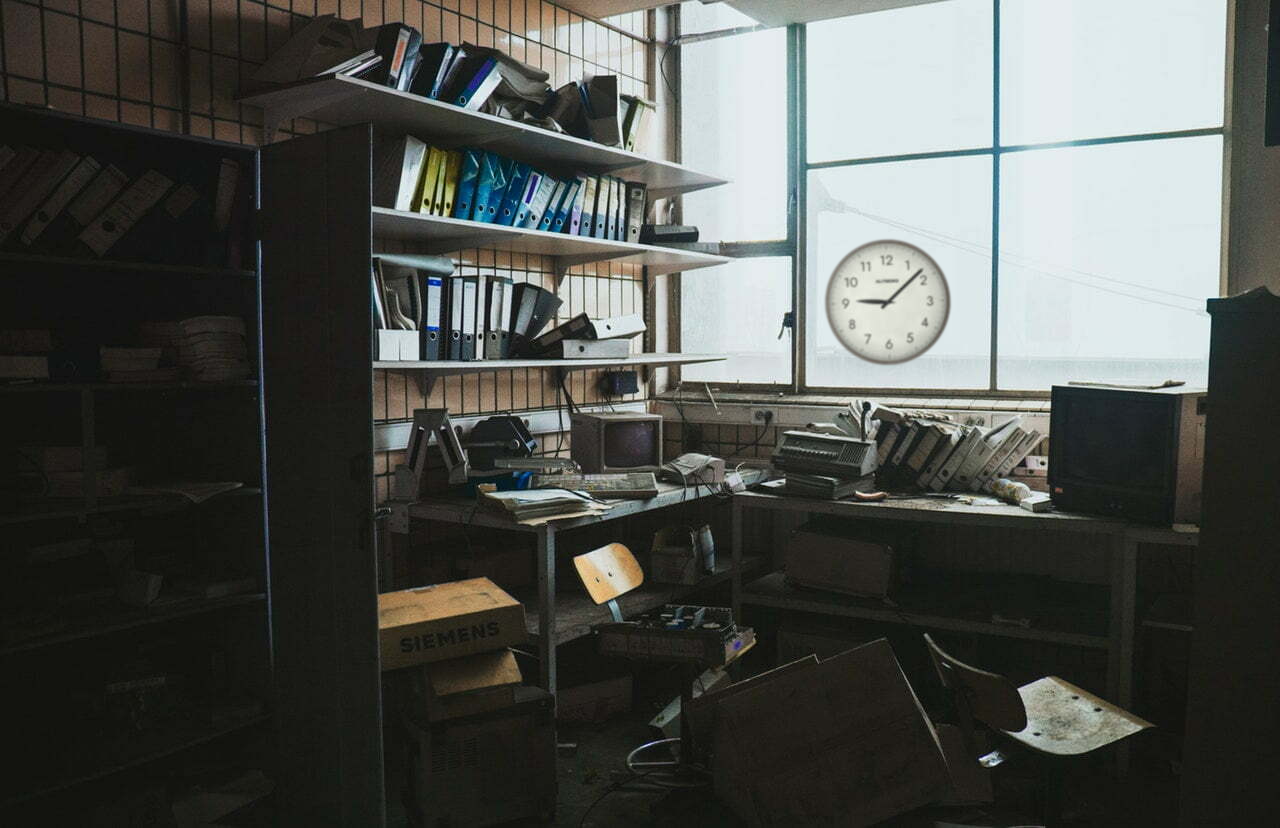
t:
**9:08**
